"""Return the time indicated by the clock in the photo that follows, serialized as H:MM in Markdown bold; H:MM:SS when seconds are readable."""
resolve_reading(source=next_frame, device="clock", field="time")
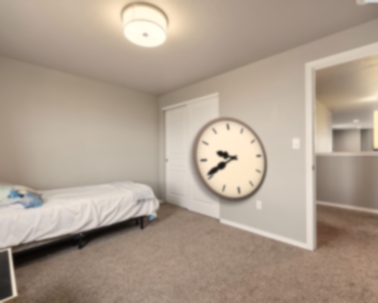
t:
**9:41**
